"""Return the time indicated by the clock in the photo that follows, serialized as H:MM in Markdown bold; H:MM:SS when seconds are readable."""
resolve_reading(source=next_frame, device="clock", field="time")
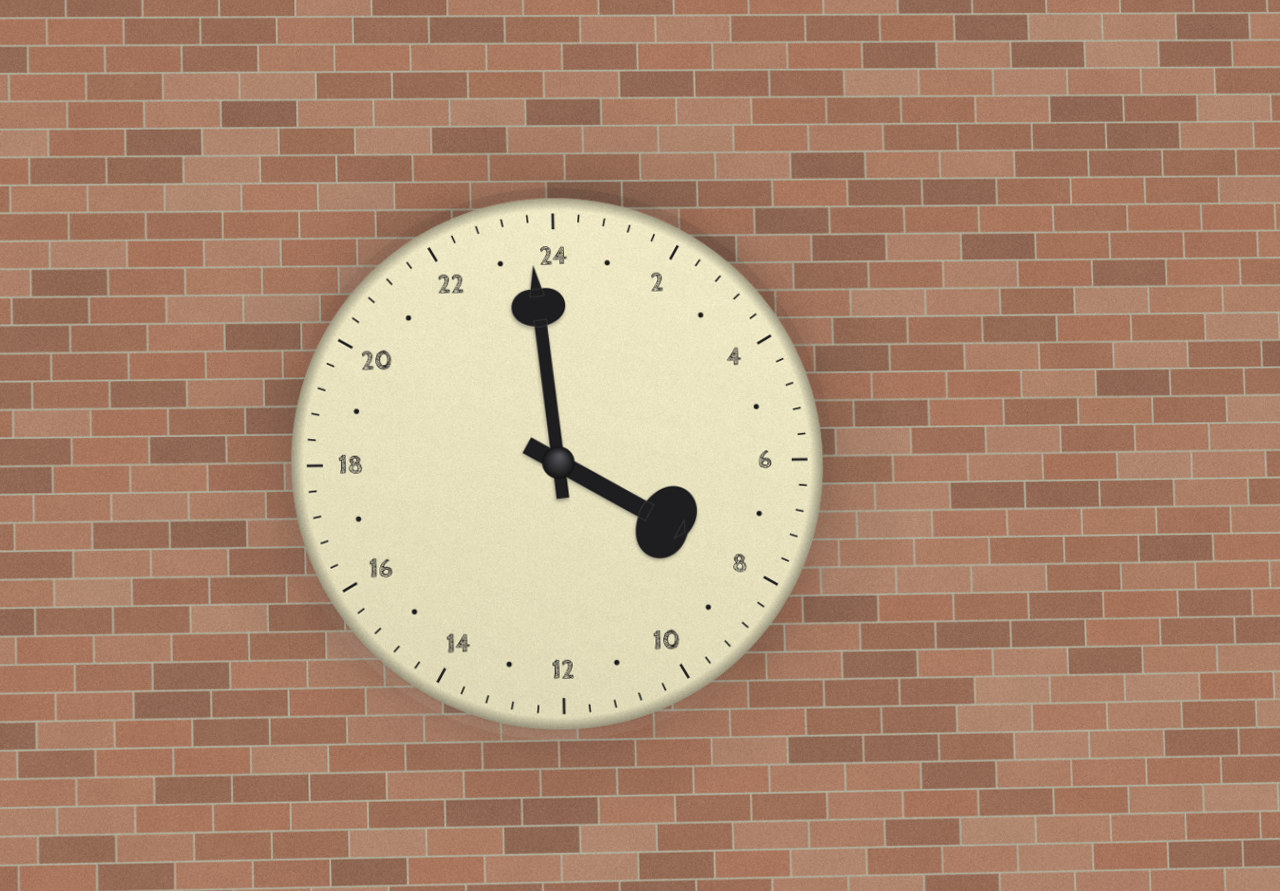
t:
**7:59**
